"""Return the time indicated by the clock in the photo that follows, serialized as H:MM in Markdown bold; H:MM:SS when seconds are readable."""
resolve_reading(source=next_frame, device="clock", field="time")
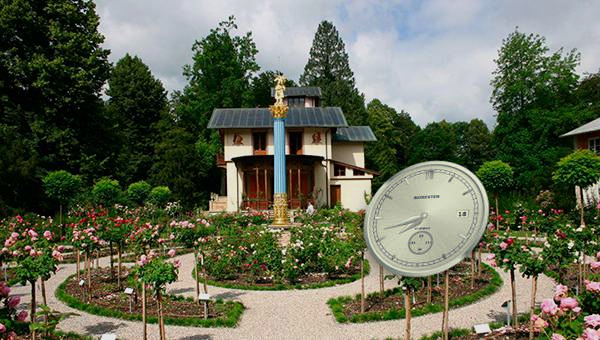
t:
**7:42**
